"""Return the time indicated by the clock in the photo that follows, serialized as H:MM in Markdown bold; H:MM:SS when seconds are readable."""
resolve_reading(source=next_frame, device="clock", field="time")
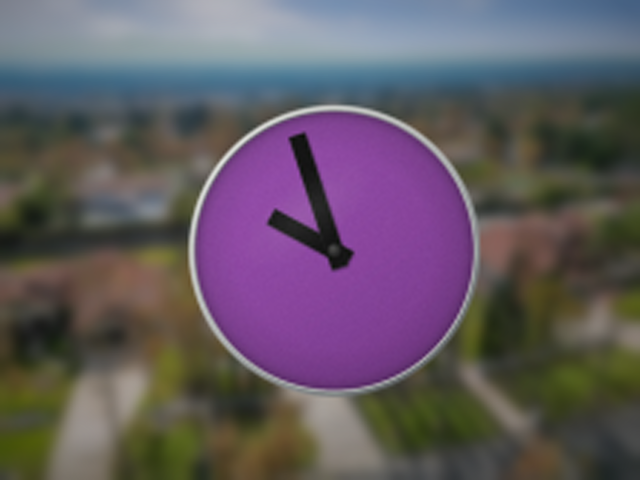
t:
**9:57**
